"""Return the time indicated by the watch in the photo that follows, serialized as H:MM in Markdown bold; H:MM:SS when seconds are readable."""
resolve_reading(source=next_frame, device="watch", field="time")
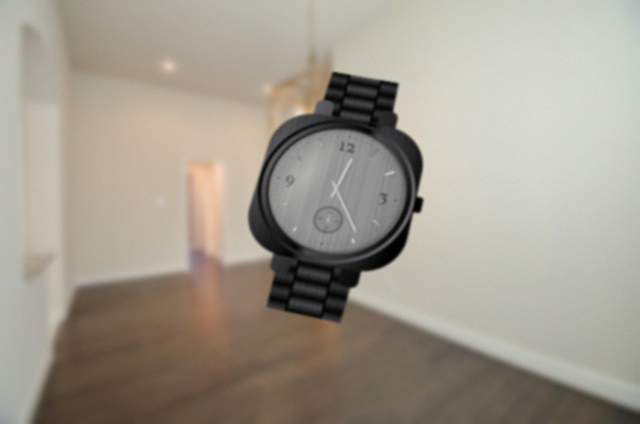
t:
**12:24**
